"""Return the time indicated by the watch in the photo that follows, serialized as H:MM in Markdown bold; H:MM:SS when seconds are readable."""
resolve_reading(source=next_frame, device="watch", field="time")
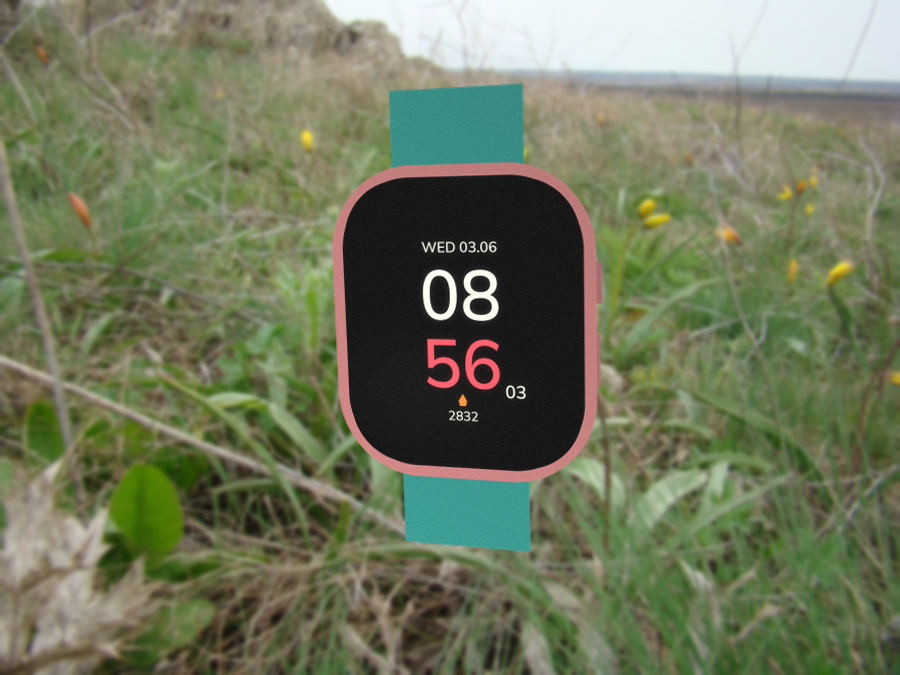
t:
**8:56:03**
